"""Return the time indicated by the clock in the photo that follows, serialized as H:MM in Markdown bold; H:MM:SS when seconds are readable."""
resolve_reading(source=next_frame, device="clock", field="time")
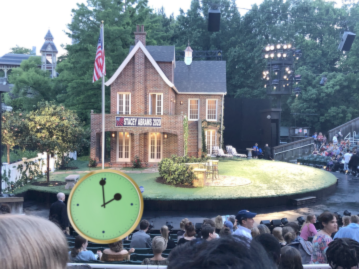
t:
**1:59**
